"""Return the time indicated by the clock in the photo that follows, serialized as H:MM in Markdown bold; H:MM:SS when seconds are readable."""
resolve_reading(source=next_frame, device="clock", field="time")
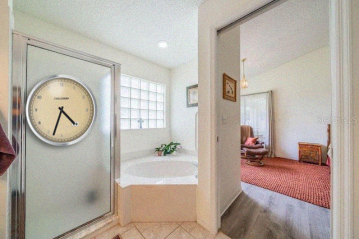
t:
**4:33**
